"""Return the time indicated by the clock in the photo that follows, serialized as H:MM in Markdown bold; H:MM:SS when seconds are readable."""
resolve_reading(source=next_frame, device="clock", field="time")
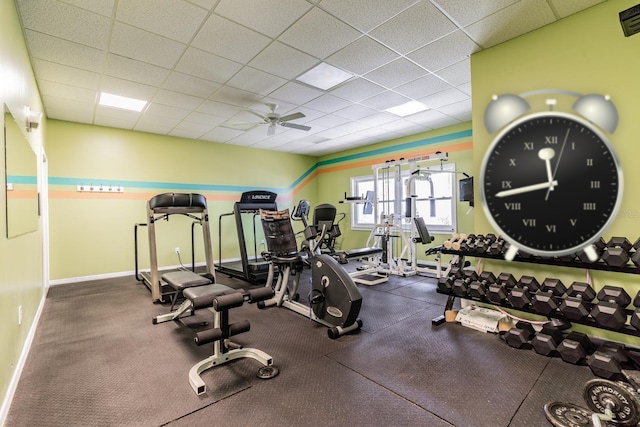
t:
**11:43:03**
